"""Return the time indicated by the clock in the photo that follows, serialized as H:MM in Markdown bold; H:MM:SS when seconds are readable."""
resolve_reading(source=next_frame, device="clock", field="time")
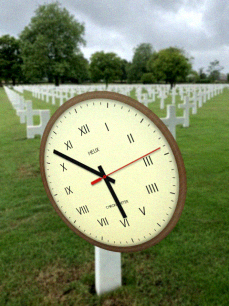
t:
**5:52:14**
